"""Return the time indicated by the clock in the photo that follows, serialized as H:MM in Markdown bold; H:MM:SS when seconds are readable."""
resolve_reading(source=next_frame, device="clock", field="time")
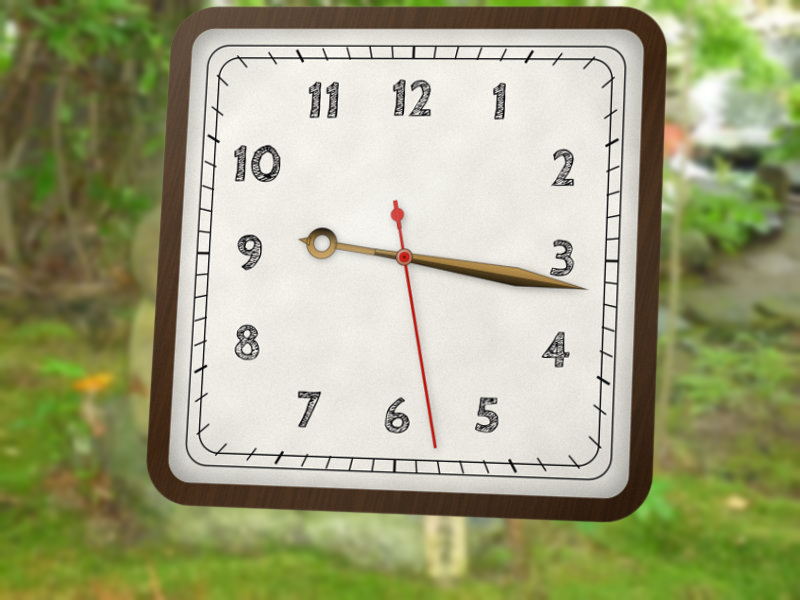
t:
**9:16:28**
